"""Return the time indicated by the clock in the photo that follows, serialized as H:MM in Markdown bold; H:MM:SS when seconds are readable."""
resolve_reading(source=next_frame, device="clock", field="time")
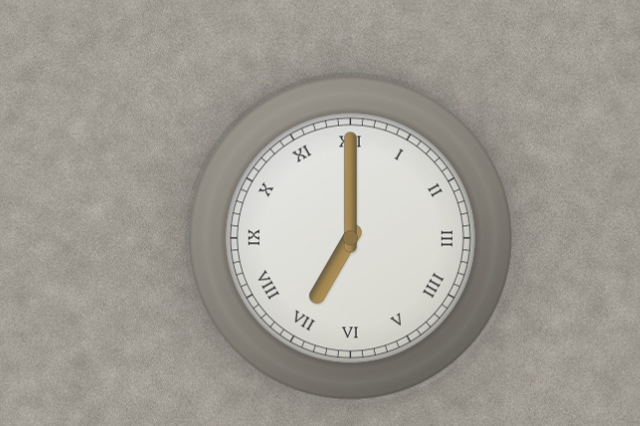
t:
**7:00**
